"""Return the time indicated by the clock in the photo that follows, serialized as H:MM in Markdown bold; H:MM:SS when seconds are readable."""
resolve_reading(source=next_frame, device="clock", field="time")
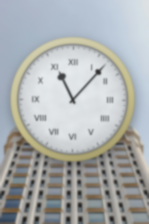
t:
**11:07**
